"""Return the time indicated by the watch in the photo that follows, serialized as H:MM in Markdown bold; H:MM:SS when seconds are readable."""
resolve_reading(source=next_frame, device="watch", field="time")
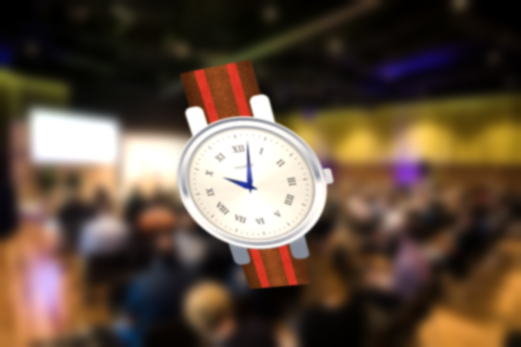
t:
**10:02**
